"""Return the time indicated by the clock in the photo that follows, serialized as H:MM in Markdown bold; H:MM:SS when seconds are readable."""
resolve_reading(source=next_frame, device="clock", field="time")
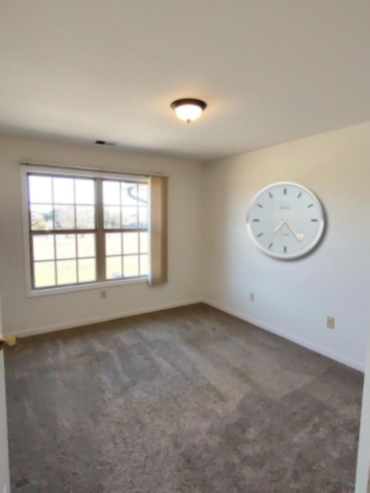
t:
**7:24**
